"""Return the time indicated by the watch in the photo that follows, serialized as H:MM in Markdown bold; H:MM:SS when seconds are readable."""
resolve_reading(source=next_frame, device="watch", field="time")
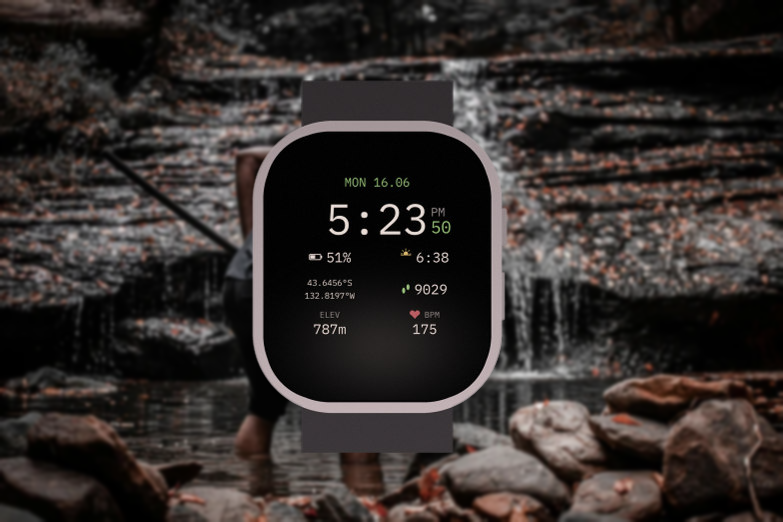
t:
**5:23:50**
